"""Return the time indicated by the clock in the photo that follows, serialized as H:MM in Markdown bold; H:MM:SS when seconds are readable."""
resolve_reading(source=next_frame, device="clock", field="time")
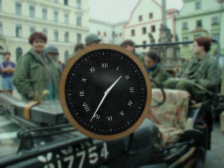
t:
**1:36**
